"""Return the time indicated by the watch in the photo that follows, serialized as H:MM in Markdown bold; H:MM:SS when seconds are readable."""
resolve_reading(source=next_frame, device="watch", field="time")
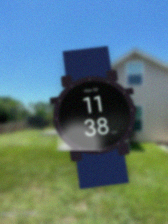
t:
**11:38**
